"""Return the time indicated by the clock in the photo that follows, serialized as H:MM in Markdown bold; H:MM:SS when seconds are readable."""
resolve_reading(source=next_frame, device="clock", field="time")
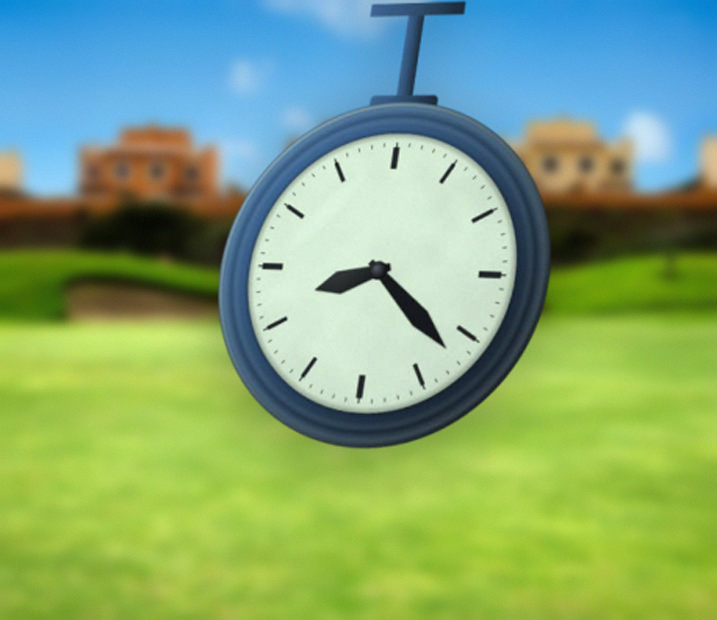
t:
**8:22**
